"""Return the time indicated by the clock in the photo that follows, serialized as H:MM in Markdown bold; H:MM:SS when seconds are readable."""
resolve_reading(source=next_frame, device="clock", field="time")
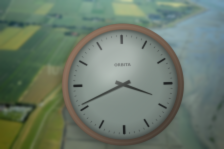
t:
**3:41**
